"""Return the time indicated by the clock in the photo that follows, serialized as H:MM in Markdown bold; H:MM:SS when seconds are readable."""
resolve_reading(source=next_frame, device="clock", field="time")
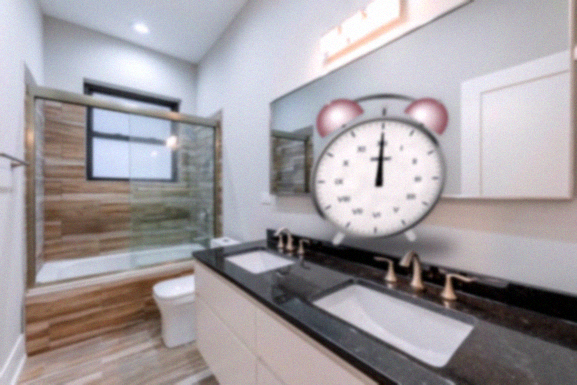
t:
**12:00**
